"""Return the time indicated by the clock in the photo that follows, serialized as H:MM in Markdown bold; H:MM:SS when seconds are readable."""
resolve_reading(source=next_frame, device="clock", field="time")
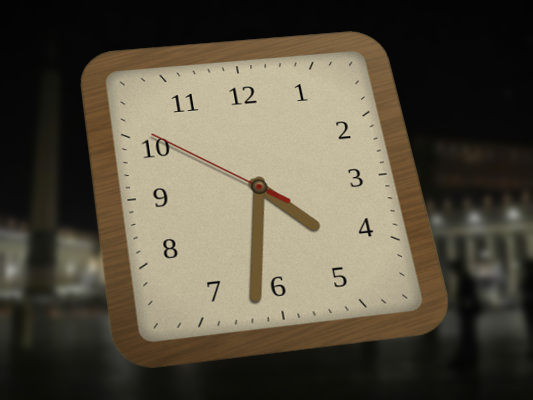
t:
**4:31:51**
